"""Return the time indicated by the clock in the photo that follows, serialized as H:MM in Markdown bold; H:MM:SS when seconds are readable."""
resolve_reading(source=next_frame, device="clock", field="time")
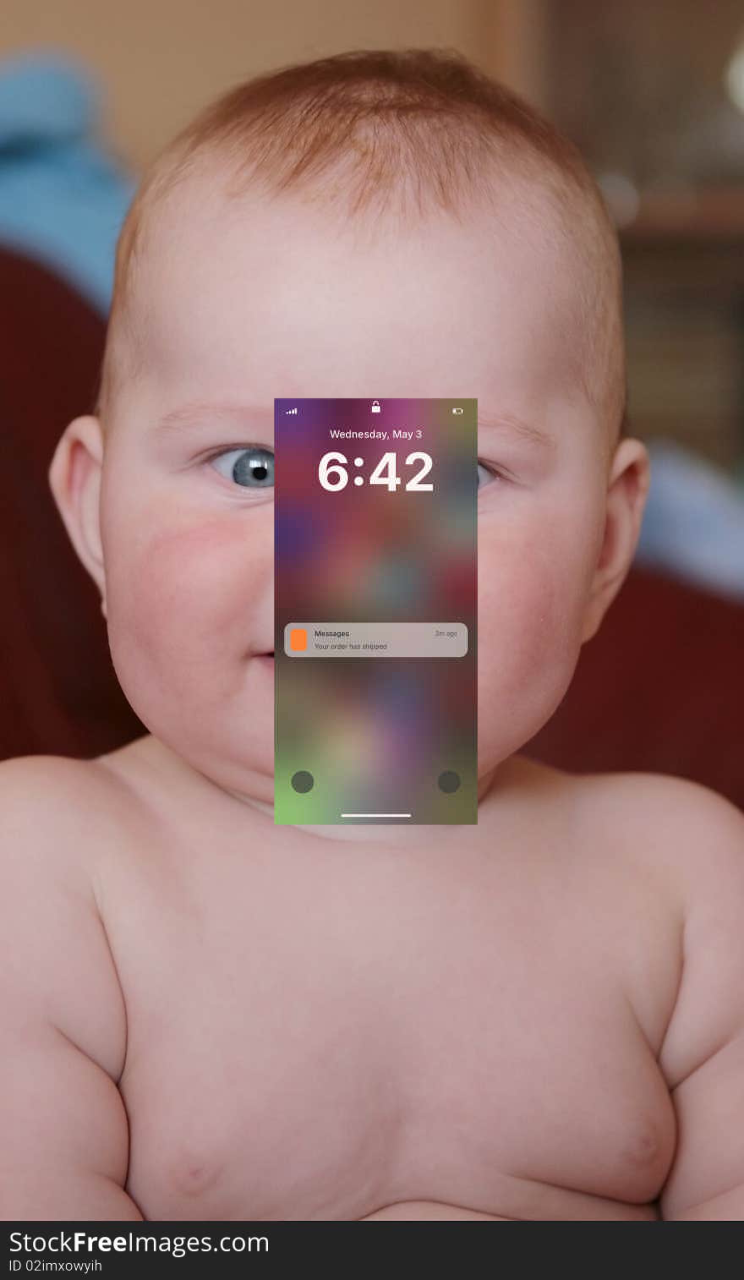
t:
**6:42**
